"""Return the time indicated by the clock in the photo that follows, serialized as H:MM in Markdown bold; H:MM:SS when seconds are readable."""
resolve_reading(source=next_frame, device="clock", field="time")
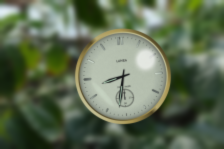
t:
**8:32**
